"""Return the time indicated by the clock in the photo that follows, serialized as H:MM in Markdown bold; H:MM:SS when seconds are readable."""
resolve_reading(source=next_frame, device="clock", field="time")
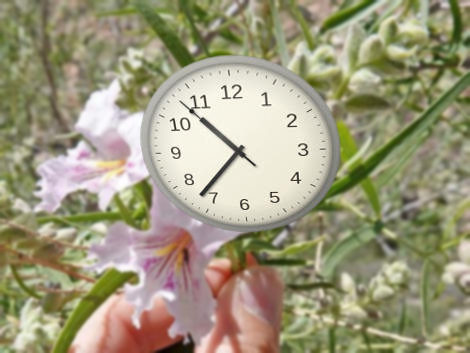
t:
**10:36:53**
